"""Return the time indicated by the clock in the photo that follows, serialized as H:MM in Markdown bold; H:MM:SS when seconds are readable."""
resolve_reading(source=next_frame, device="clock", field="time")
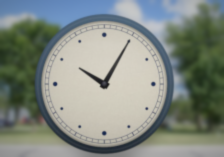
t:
**10:05**
